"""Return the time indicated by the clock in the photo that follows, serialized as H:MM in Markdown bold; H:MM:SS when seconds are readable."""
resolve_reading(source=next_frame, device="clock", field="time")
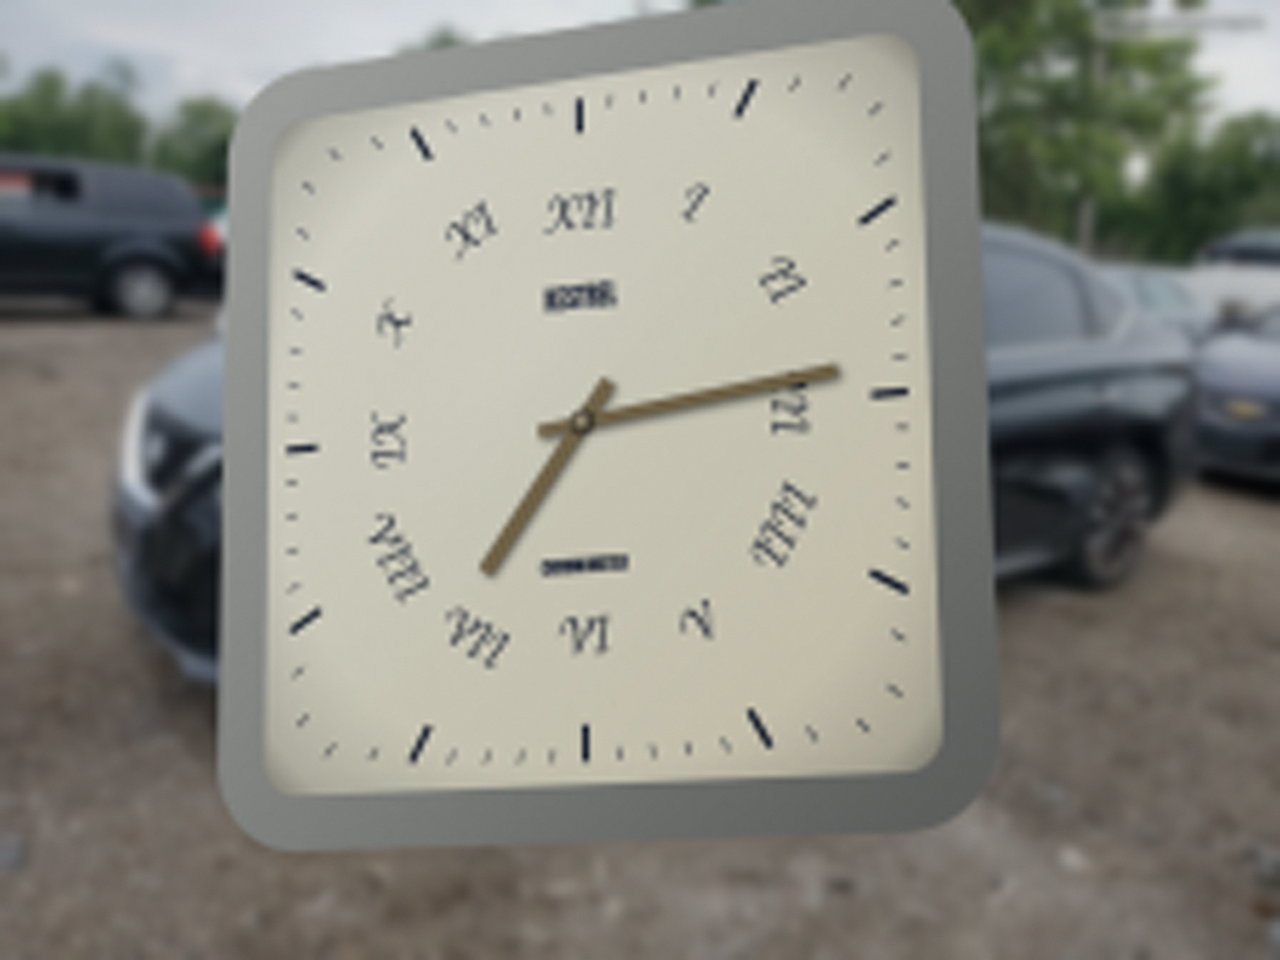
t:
**7:14**
